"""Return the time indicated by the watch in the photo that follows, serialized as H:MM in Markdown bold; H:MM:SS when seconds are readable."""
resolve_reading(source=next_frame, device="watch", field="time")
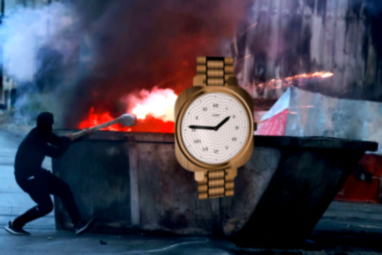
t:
**1:46**
